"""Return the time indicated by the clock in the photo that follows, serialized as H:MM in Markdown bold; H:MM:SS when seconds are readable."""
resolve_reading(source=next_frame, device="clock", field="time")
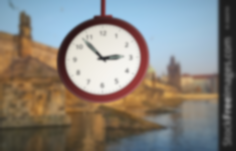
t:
**2:53**
